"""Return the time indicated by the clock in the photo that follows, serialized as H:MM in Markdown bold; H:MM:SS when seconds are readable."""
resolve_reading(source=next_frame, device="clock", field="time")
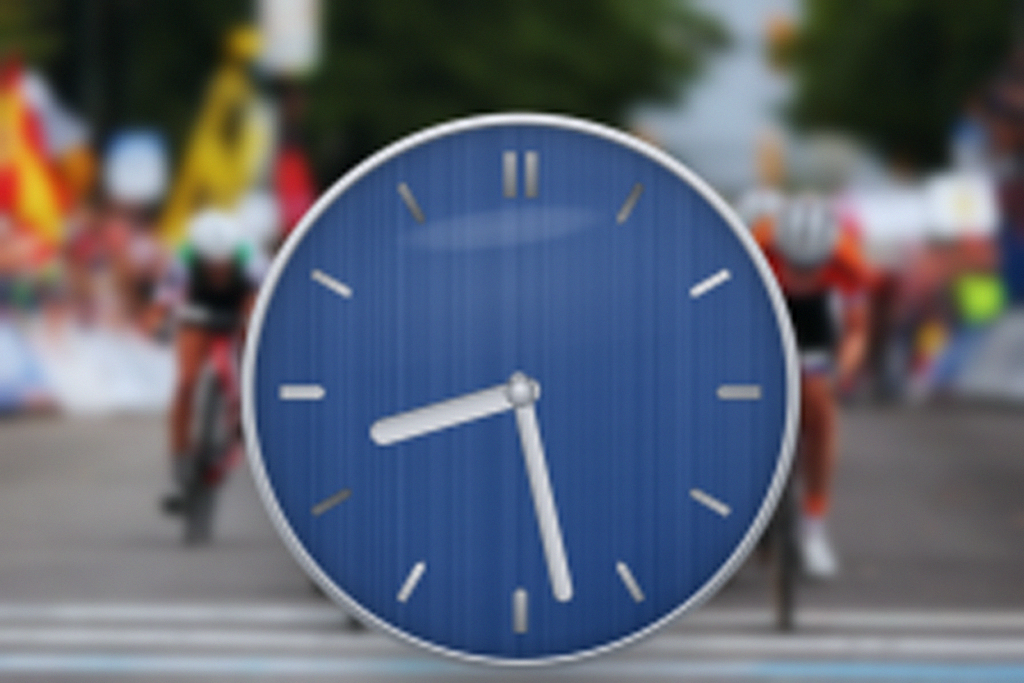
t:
**8:28**
